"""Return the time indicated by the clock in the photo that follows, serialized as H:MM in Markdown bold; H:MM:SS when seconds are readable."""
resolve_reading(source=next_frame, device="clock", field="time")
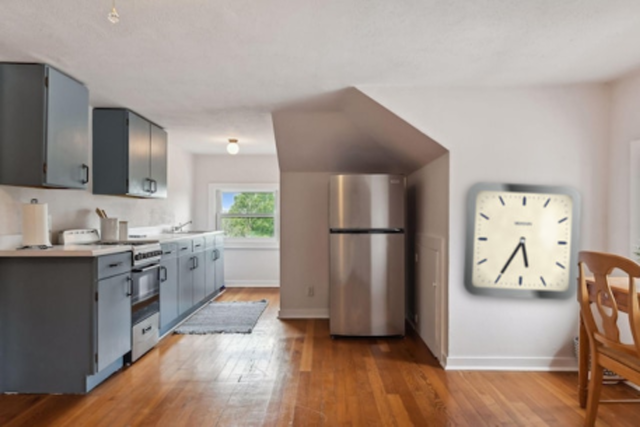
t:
**5:35**
